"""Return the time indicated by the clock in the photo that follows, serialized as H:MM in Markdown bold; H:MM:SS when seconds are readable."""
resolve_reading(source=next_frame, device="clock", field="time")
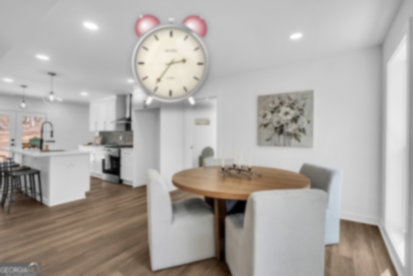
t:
**2:36**
